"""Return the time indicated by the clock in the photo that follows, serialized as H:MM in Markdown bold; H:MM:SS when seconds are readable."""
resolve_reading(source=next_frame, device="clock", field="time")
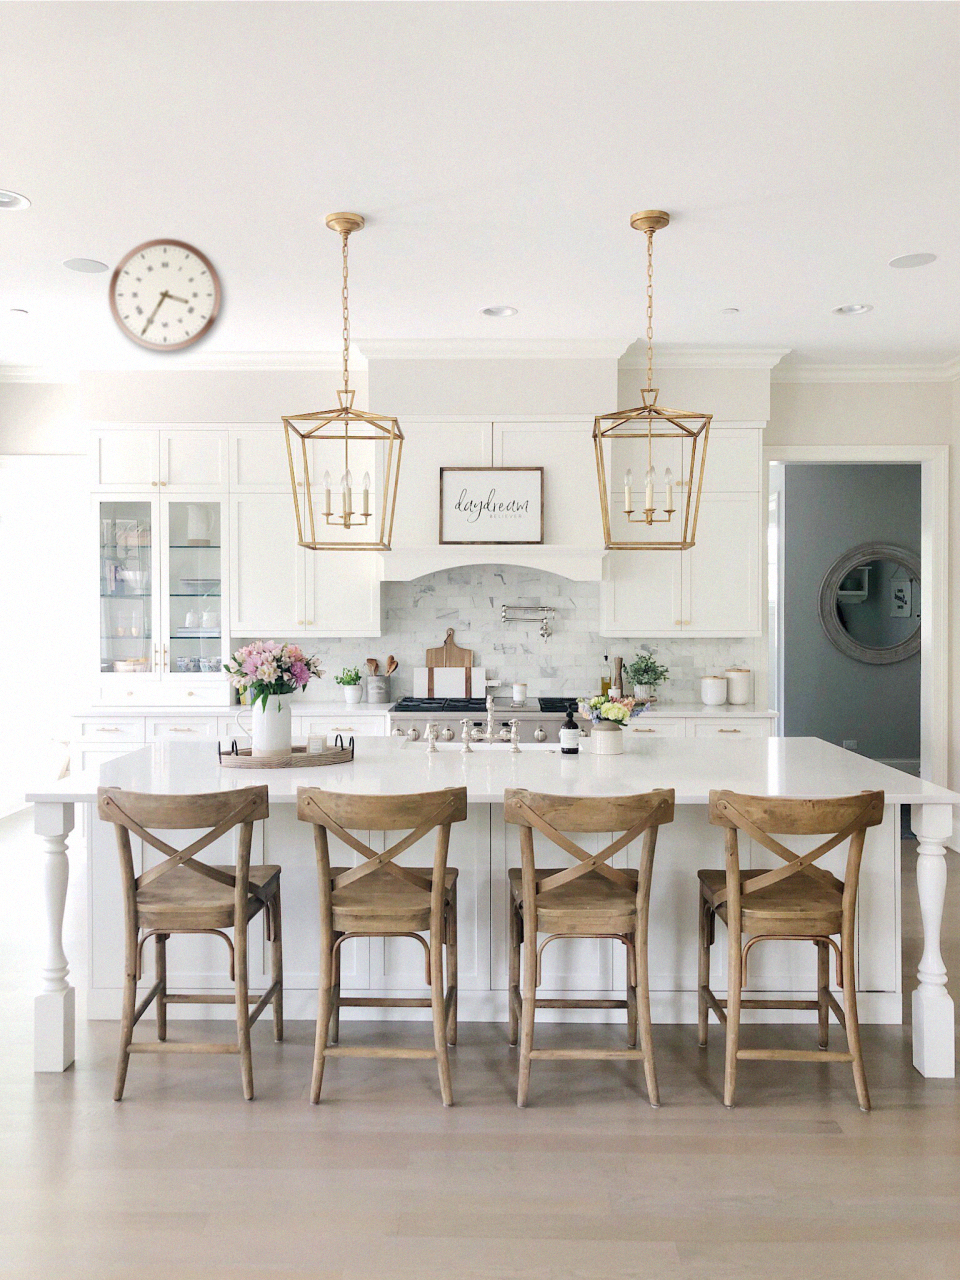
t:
**3:35**
